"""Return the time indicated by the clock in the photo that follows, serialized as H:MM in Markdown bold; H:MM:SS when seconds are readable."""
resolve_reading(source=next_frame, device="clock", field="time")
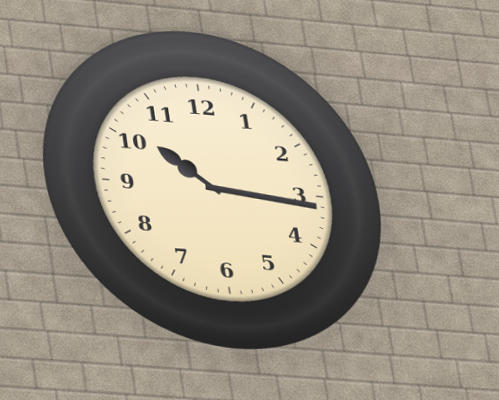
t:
**10:16**
